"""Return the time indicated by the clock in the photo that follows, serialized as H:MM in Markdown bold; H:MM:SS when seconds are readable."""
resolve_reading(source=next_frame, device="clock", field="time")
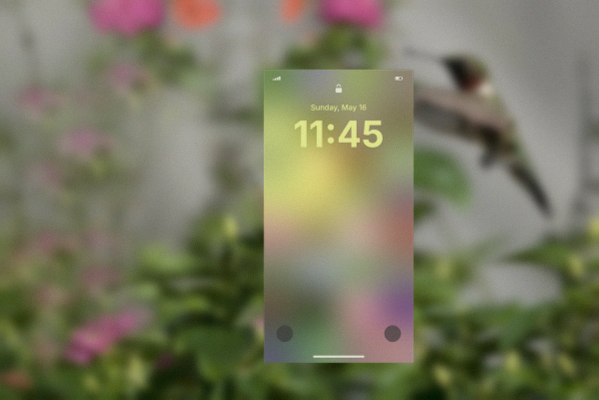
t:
**11:45**
